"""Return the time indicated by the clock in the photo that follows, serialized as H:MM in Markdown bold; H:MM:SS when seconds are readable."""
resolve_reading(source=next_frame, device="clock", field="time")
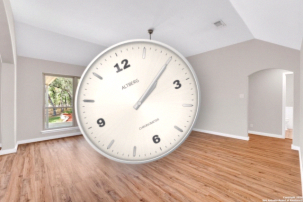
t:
**2:10**
